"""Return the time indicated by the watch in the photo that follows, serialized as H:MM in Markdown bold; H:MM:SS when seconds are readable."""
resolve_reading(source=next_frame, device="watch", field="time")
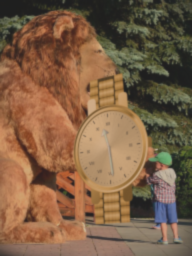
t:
**11:29**
